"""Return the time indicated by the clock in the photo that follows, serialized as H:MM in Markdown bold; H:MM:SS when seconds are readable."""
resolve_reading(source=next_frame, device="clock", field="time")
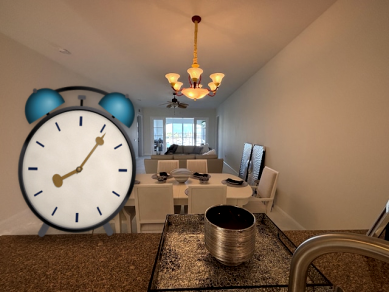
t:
**8:06**
